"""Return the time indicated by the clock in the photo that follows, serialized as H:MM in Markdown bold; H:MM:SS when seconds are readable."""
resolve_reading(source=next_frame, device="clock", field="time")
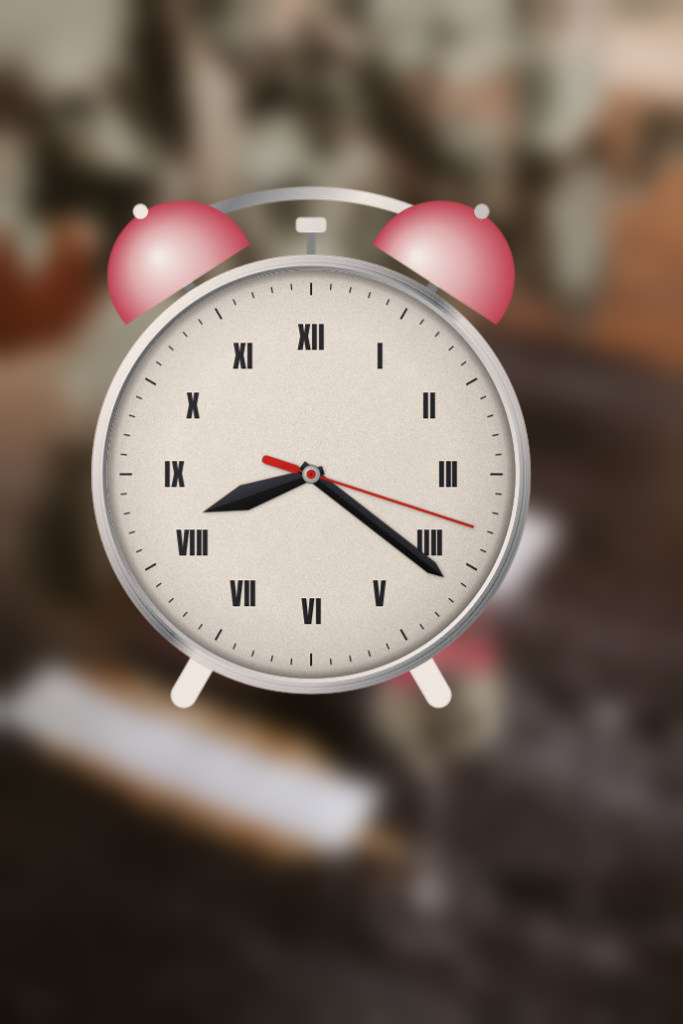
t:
**8:21:18**
